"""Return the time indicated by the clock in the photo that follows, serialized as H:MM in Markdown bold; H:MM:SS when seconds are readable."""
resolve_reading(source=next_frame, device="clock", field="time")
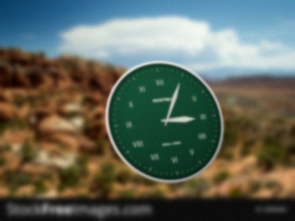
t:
**3:05**
